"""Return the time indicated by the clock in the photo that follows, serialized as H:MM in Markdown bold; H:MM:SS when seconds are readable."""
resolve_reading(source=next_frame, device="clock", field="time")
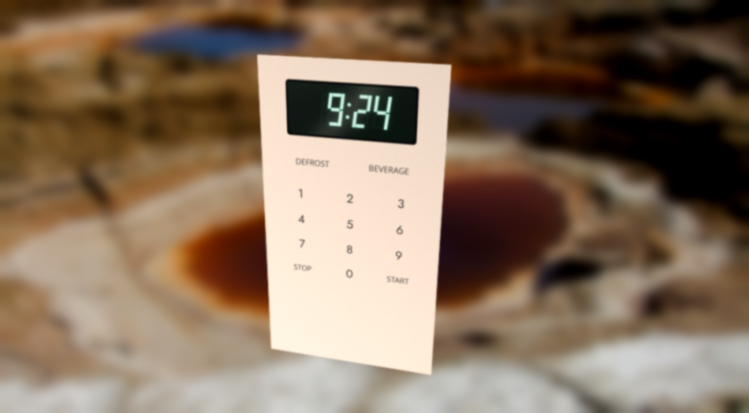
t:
**9:24**
